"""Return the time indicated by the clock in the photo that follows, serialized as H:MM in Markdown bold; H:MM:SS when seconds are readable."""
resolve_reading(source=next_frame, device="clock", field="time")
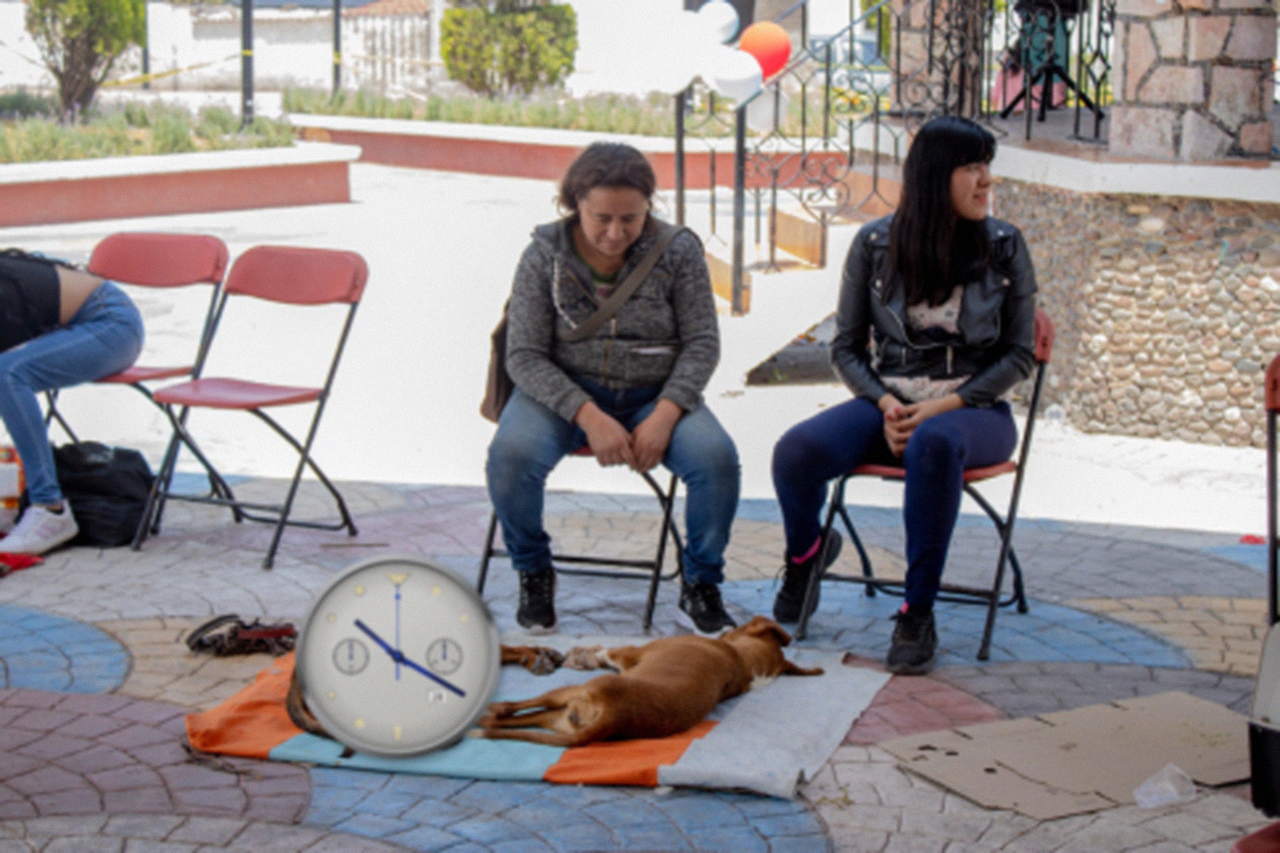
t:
**10:20**
